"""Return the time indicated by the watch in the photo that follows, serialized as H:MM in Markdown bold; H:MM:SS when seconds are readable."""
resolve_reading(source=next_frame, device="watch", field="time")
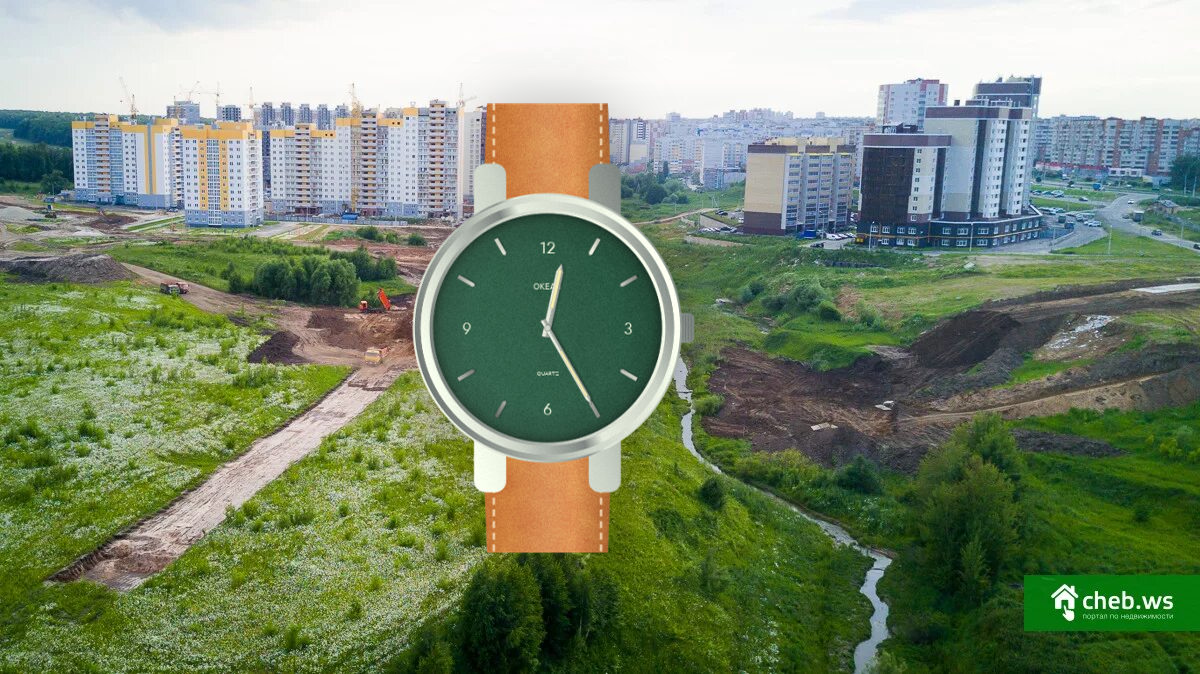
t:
**12:25**
